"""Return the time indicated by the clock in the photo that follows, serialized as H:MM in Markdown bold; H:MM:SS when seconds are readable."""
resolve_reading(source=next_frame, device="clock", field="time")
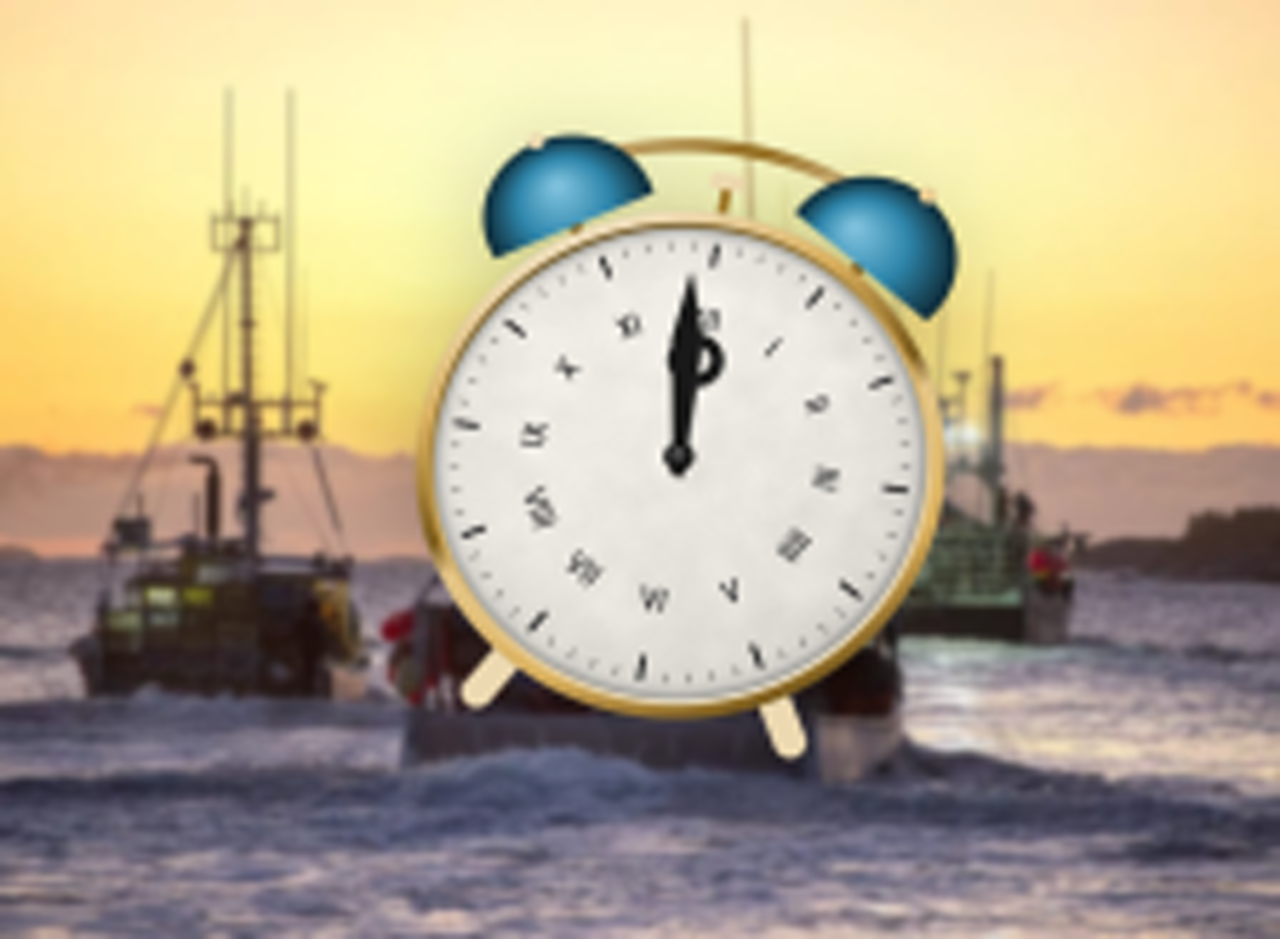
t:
**11:59**
